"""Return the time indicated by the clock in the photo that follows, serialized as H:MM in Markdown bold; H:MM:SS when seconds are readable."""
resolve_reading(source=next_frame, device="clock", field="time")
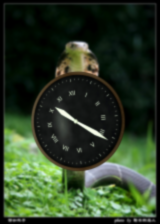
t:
**10:21**
